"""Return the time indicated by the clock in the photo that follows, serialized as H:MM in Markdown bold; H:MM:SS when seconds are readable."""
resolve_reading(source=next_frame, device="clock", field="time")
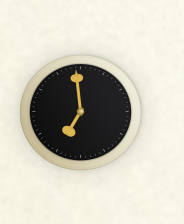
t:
**6:59**
